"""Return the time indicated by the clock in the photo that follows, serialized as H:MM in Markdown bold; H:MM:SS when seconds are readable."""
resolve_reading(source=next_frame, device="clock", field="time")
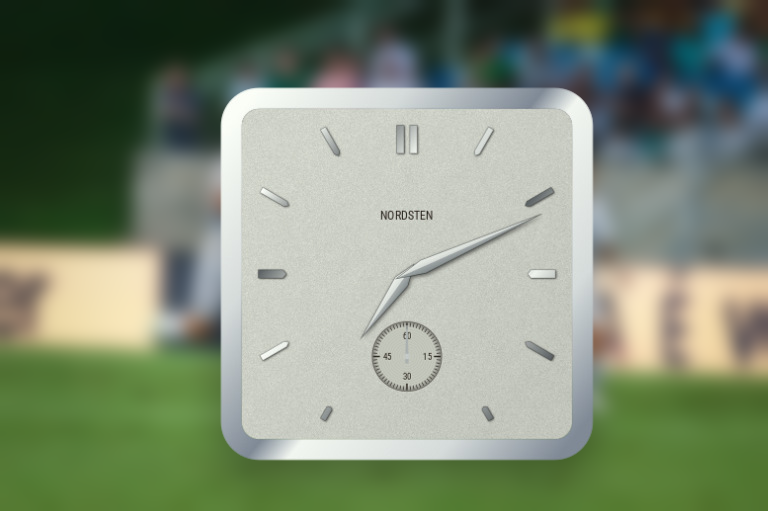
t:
**7:11:00**
